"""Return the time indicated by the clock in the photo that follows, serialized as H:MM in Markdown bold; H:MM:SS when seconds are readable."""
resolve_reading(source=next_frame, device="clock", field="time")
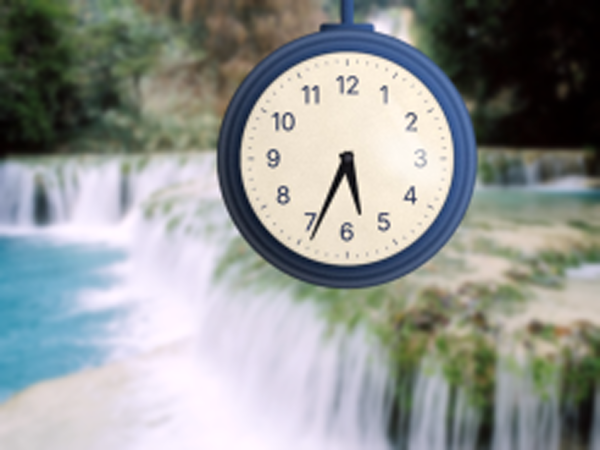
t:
**5:34**
